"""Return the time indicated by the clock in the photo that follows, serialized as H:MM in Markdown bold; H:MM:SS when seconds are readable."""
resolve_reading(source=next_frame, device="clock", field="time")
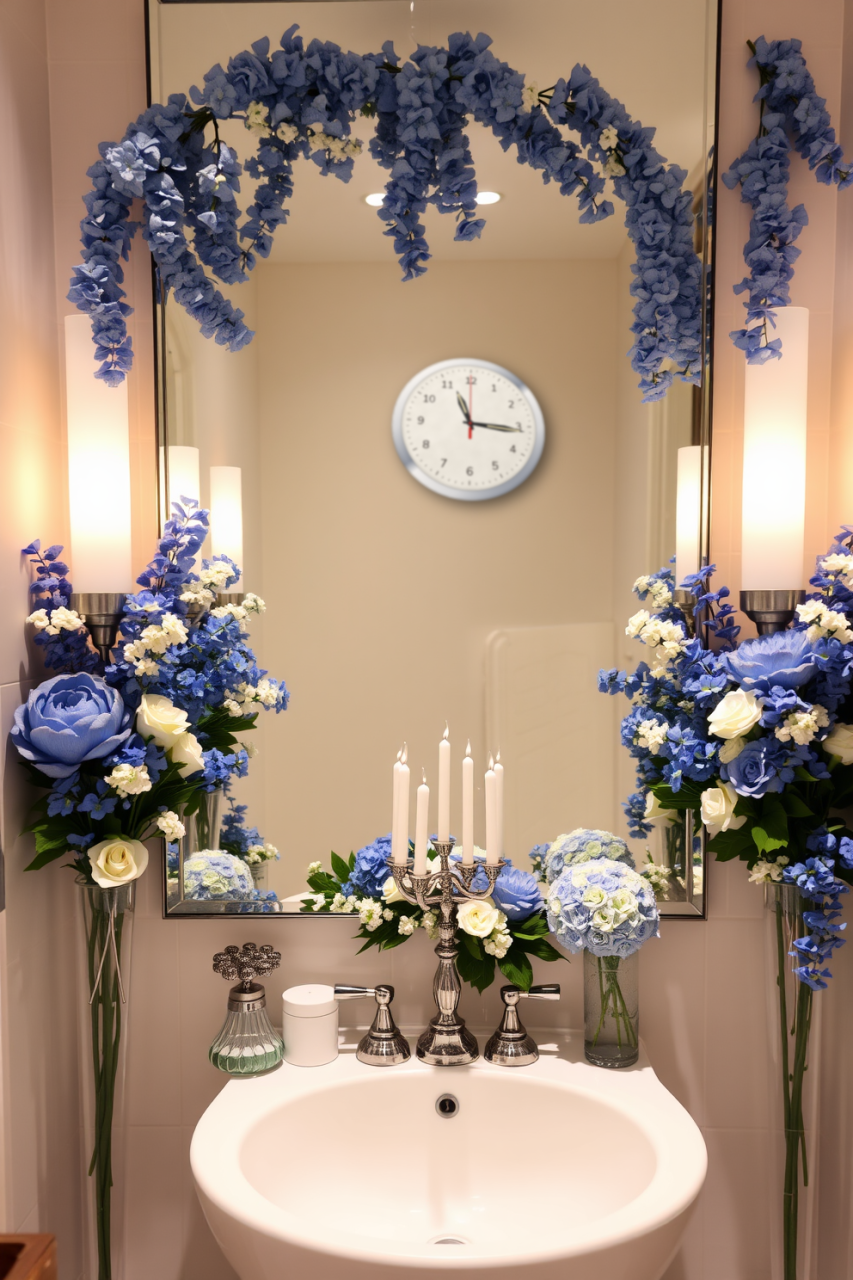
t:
**11:16:00**
